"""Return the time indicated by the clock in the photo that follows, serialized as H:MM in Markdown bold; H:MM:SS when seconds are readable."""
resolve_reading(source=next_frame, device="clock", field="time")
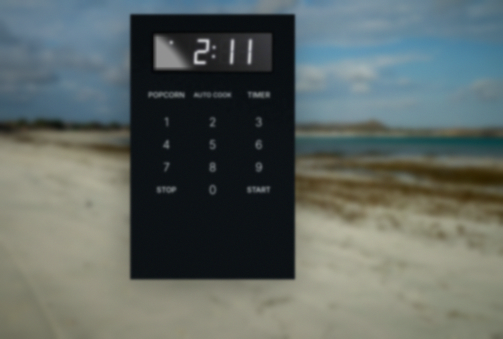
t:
**2:11**
